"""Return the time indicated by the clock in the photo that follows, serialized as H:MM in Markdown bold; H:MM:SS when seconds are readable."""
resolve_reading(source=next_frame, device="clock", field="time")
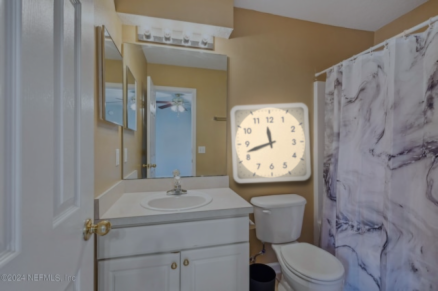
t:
**11:42**
